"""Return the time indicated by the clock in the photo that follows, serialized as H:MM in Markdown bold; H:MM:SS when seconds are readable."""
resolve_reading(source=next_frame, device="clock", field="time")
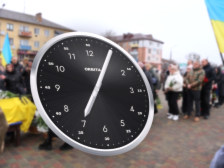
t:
**7:05**
